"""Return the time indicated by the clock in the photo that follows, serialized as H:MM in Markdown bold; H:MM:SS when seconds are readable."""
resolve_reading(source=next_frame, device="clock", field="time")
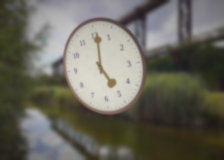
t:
**5:01**
